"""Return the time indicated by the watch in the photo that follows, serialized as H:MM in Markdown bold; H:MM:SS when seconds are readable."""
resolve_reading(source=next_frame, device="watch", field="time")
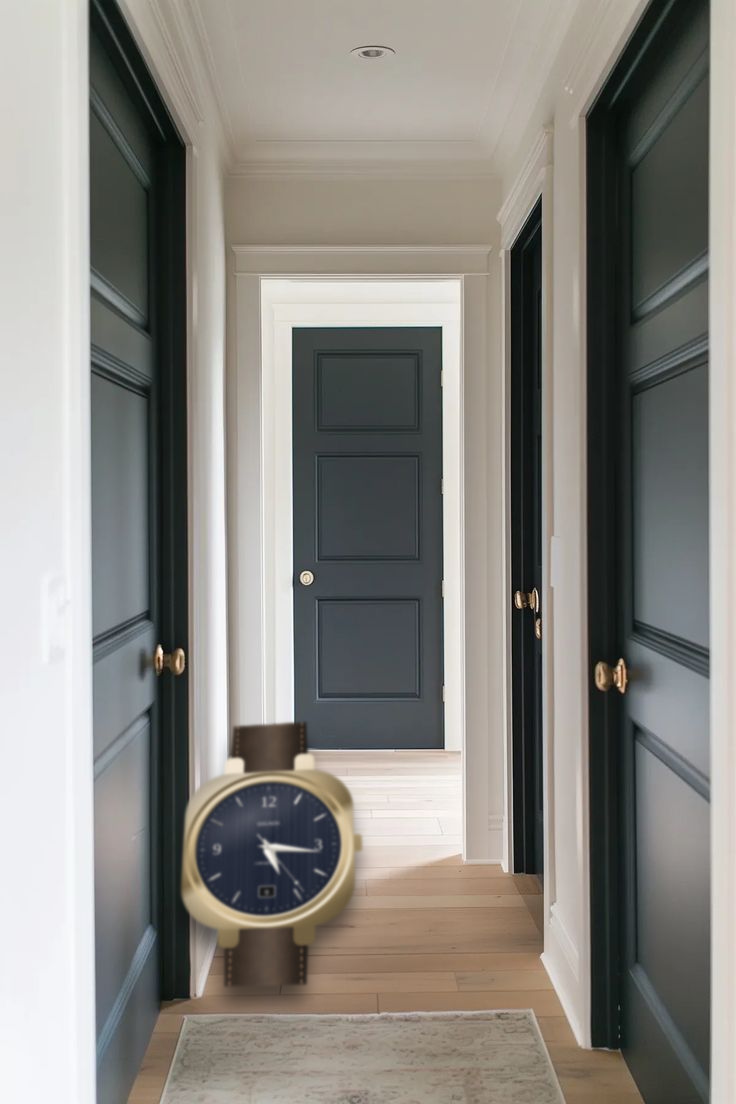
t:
**5:16:24**
